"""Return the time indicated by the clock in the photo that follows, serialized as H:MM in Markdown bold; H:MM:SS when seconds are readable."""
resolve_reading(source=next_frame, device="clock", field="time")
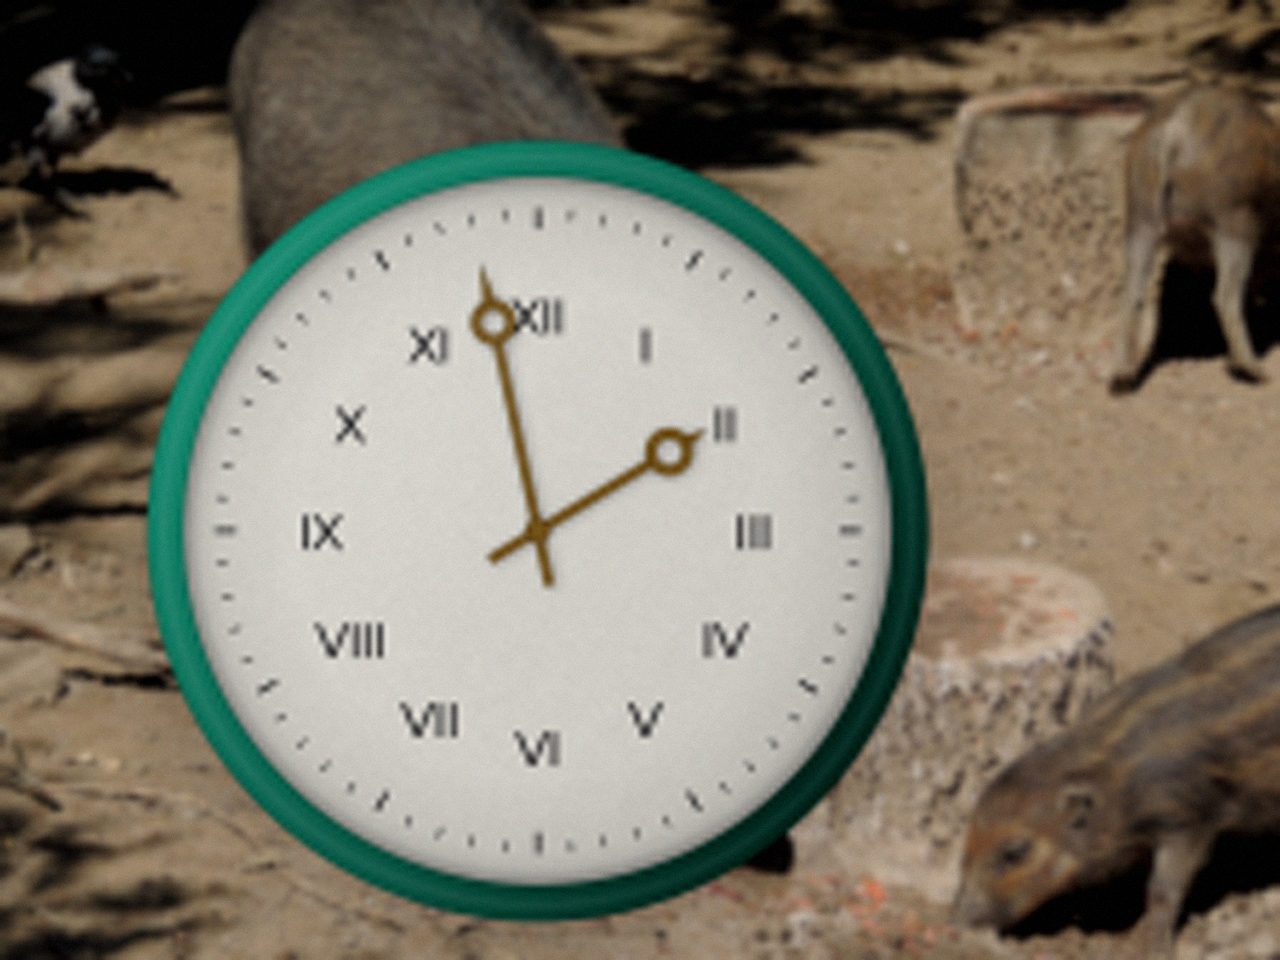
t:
**1:58**
